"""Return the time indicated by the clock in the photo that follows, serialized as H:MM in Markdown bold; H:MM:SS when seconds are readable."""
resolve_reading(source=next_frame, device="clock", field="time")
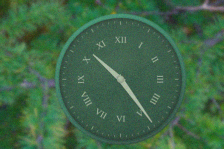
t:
**10:24**
